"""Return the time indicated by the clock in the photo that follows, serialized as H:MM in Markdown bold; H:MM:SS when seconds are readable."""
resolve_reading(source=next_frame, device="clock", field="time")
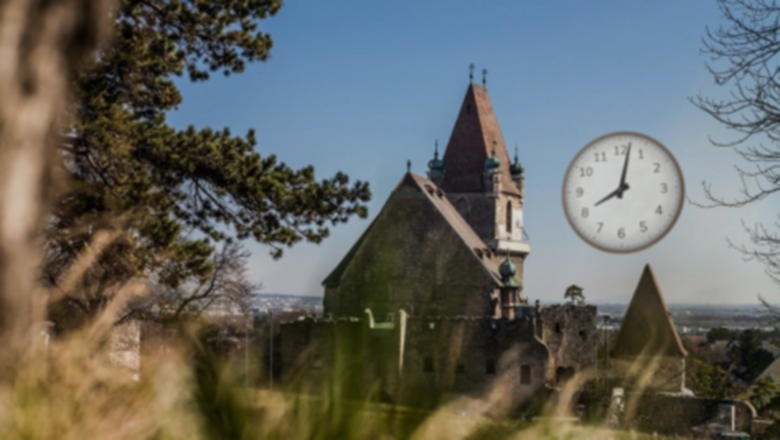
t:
**8:02**
